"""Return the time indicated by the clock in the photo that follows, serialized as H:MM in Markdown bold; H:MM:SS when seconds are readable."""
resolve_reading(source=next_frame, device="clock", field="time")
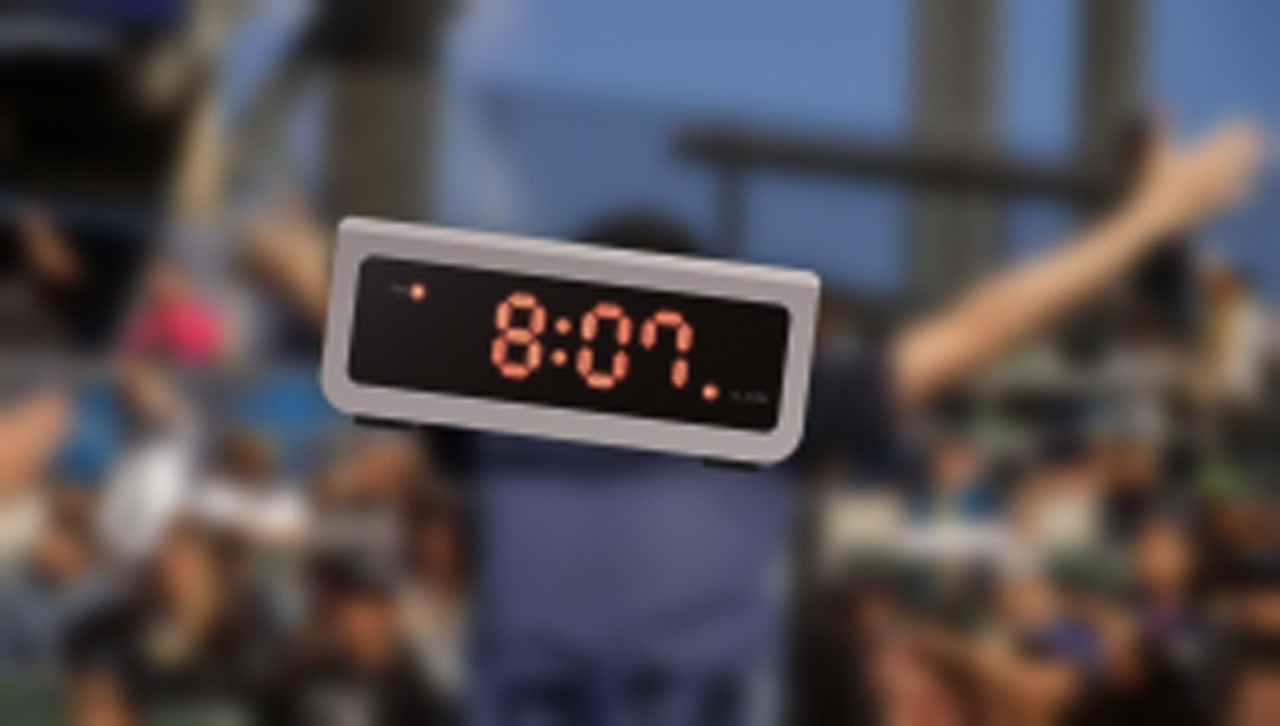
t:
**8:07**
